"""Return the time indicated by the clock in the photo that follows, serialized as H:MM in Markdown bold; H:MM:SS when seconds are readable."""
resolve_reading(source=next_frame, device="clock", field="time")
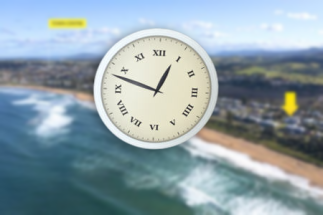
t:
**12:48**
